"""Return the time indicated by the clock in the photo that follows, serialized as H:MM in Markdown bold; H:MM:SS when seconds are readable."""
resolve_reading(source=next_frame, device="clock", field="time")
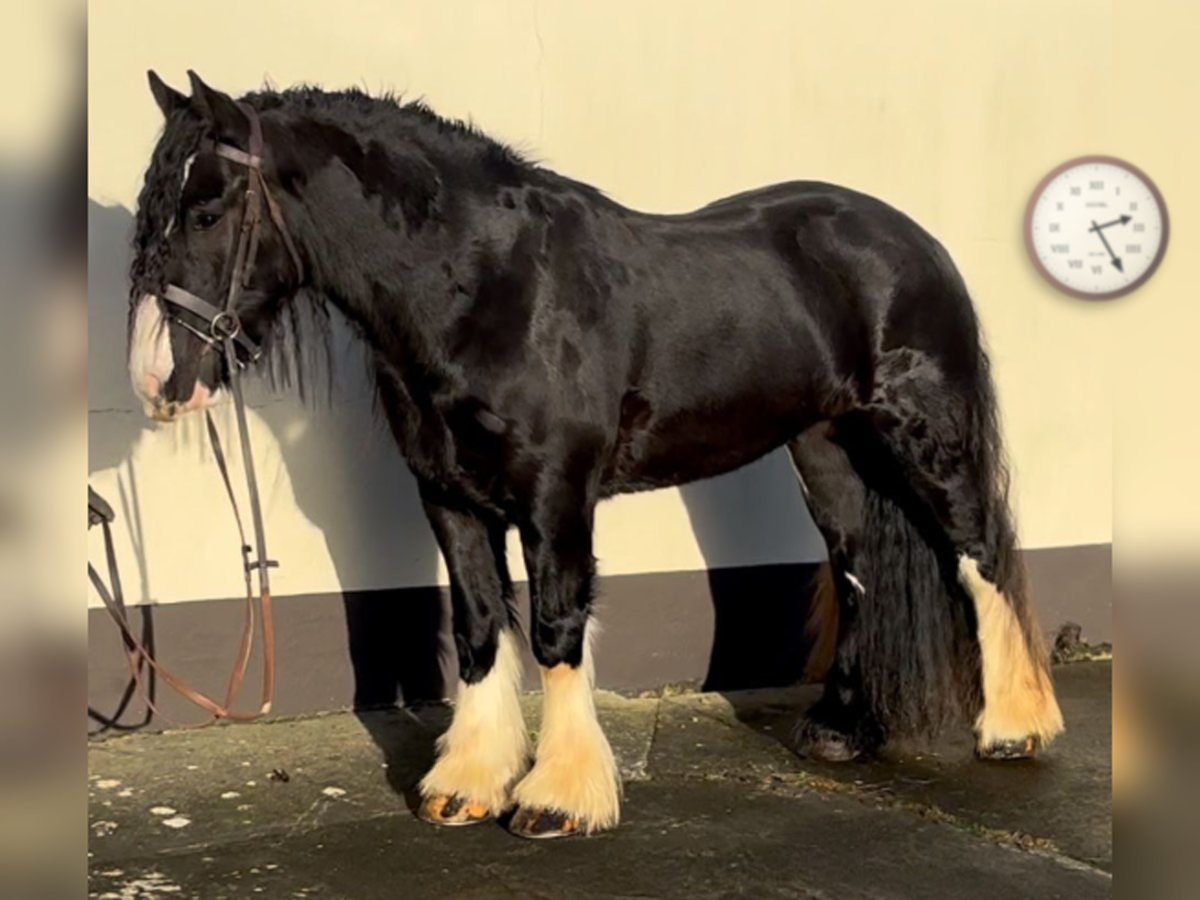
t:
**2:25**
